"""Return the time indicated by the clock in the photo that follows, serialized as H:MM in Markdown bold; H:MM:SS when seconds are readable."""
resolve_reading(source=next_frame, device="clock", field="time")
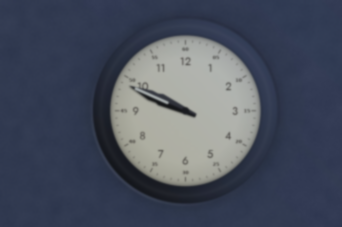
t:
**9:49**
